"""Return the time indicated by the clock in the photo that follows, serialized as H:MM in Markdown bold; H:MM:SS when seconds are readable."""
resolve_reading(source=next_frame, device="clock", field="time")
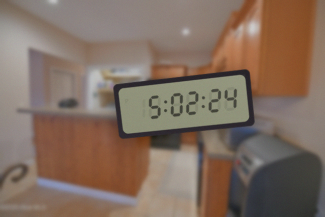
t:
**5:02:24**
